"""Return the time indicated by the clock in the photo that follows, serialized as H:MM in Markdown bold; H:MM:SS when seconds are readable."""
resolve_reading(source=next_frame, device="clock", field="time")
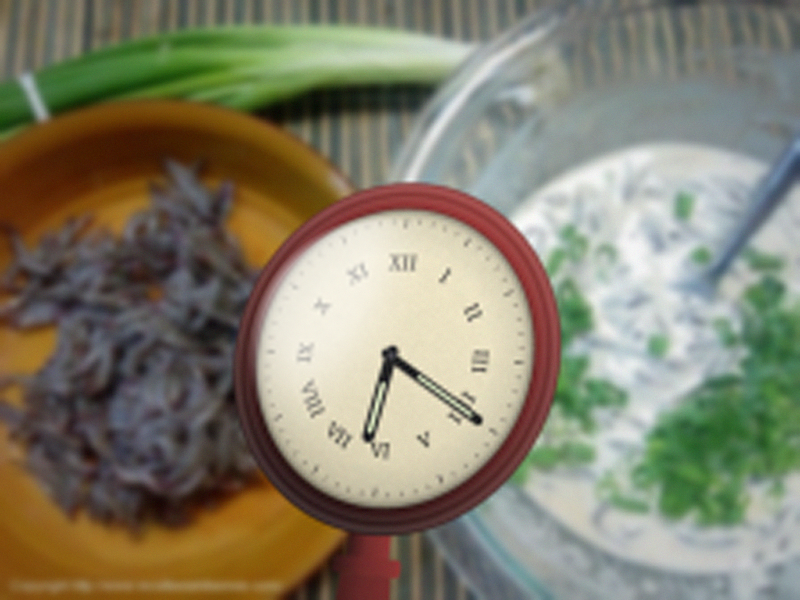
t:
**6:20**
